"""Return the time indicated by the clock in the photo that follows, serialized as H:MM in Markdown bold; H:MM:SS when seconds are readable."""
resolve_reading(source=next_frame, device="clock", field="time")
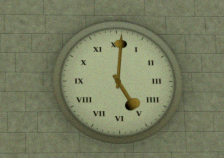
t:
**5:01**
